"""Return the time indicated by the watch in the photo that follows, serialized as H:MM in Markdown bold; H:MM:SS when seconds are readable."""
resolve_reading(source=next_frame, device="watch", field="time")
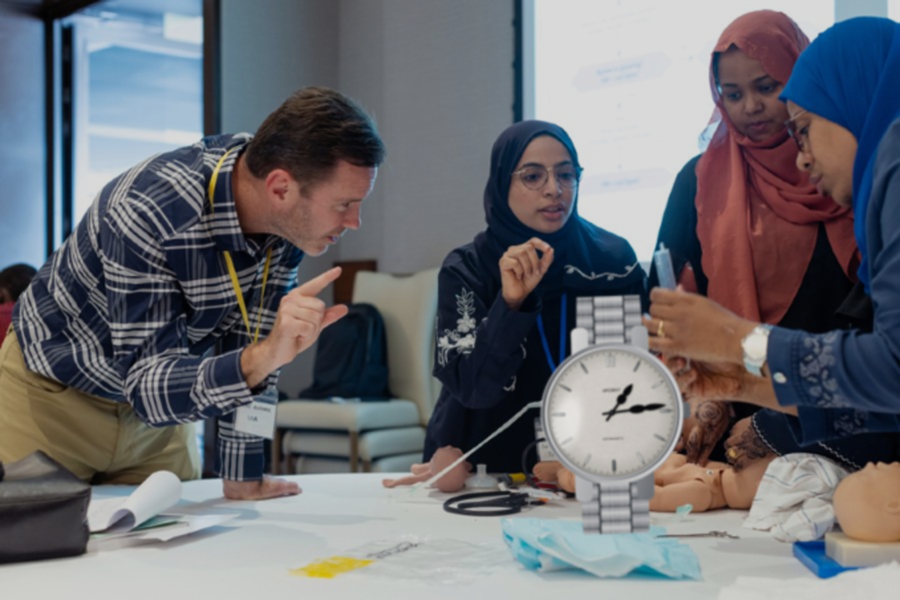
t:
**1:14**
